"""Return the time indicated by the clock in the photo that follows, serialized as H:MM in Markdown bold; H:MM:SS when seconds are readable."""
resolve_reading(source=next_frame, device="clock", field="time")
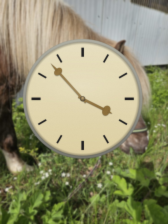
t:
**3:53**
